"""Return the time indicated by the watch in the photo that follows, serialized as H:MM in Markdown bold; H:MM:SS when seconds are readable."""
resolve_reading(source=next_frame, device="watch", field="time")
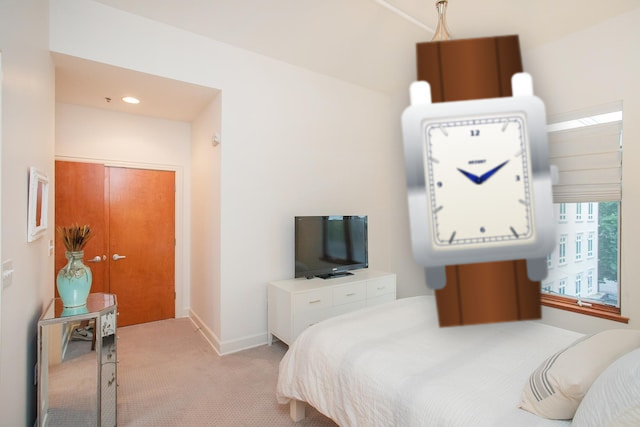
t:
**10:10**
